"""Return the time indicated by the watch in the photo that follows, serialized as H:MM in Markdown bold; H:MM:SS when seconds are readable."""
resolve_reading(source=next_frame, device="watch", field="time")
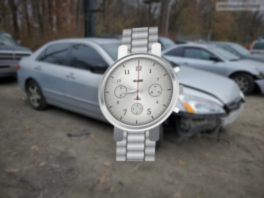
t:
**8:49**
